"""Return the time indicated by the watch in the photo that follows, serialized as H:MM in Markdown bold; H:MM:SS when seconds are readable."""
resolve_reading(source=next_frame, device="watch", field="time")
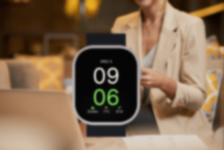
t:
**9:06**
